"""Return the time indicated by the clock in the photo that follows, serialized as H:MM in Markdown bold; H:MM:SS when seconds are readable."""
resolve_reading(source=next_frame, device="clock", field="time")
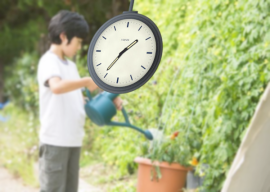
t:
**1:36**
